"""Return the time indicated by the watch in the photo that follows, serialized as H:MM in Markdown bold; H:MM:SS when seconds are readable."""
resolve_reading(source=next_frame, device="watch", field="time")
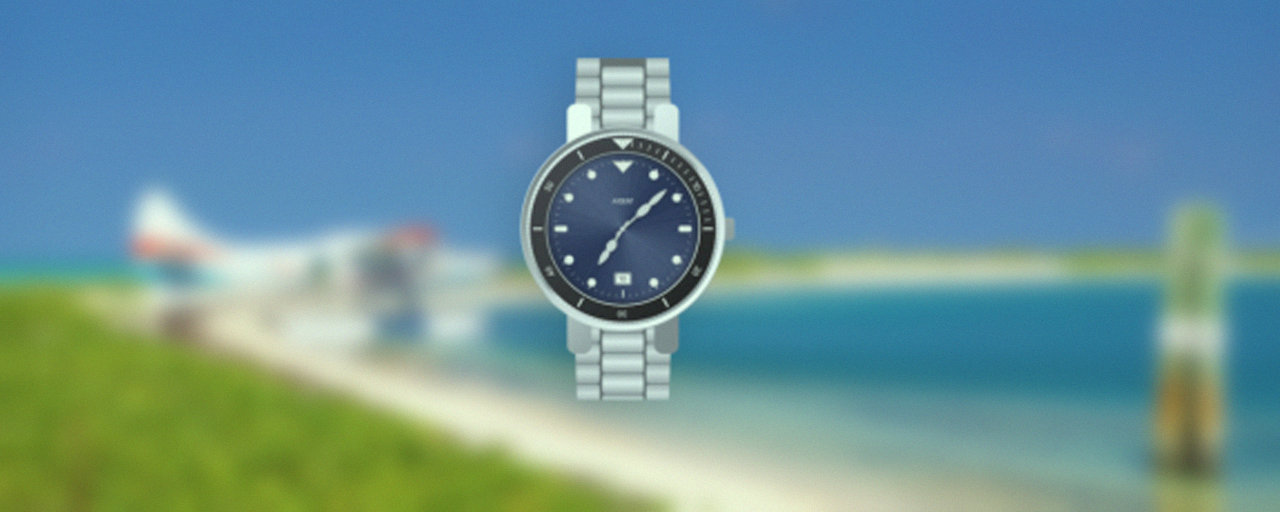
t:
**7:08**
